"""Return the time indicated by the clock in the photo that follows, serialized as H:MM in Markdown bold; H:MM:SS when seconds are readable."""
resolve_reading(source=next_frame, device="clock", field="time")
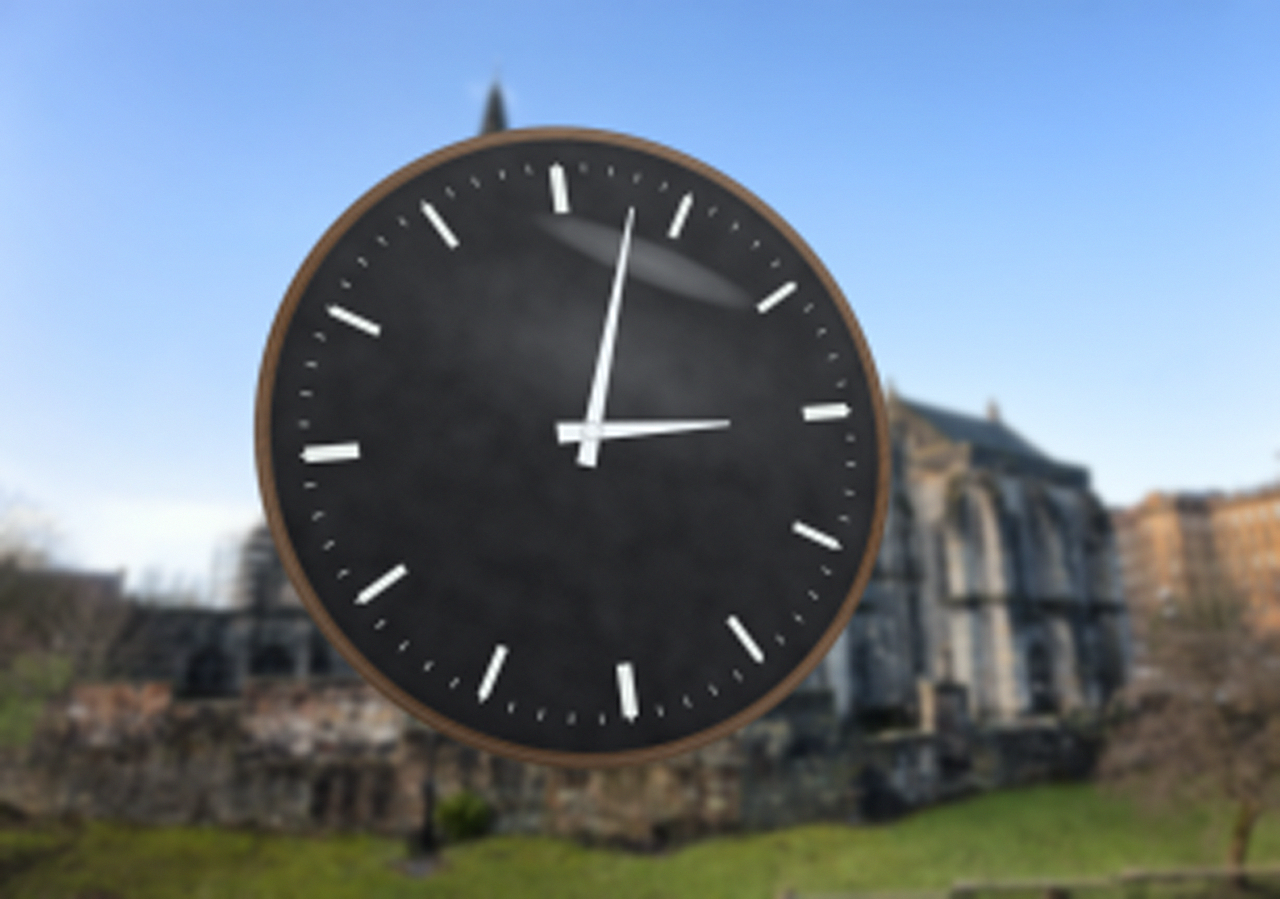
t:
**3:03**
